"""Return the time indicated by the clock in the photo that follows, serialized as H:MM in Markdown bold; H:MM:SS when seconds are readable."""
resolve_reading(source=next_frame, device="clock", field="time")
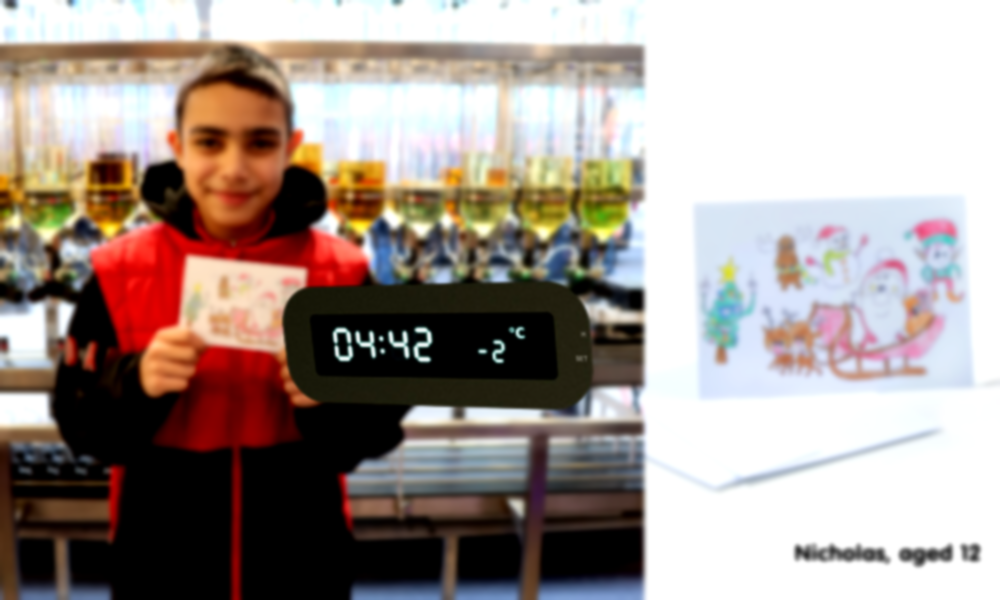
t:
**4:42**
